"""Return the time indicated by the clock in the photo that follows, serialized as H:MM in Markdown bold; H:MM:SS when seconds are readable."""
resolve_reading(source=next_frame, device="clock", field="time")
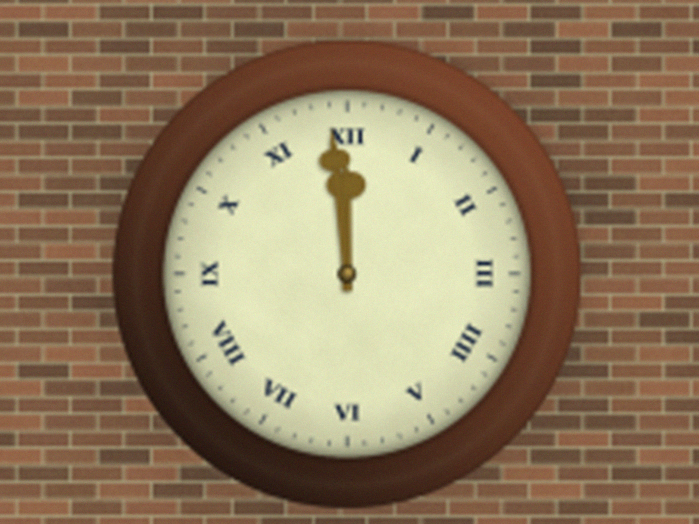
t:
**11:59**
